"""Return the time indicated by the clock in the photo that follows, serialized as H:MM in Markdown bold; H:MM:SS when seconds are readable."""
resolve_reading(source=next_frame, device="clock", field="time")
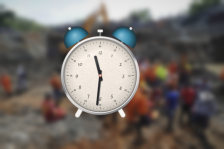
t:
**11:31**
